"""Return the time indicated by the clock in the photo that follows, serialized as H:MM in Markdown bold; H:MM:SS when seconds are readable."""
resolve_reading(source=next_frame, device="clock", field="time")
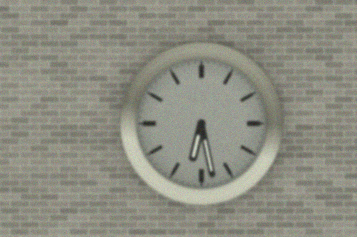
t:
**6:28**
